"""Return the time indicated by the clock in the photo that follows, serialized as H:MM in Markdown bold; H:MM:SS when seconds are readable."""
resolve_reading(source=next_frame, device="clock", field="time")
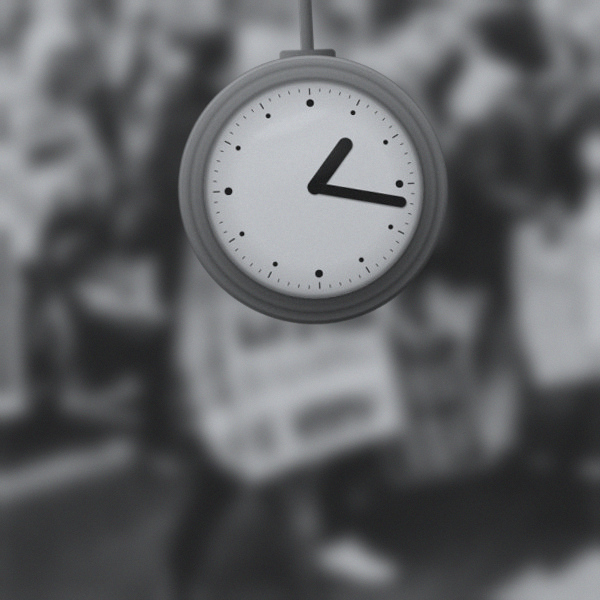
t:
**1:17**
